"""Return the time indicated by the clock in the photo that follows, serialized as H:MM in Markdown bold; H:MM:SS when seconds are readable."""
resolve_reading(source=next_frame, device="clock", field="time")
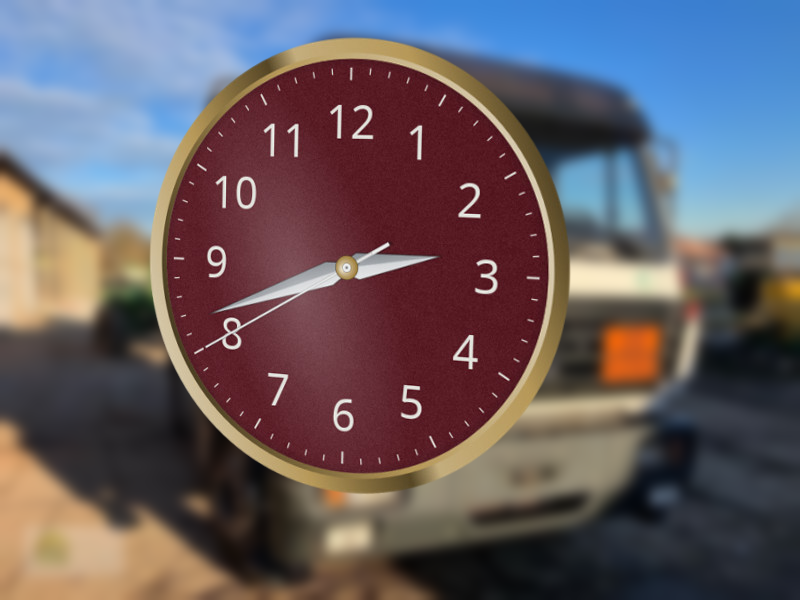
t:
**2:41:40**
